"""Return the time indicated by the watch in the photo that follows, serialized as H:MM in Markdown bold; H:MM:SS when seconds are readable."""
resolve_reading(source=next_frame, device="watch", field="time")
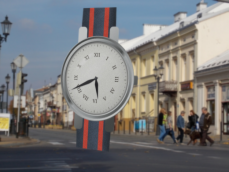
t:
**5:41**
